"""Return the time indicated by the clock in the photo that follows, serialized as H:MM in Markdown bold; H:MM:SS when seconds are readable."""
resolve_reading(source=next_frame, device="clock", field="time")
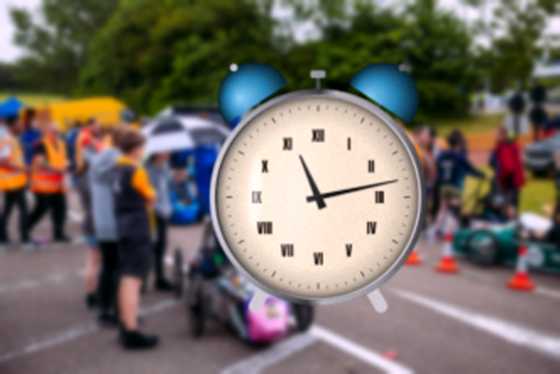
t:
**11:13**
